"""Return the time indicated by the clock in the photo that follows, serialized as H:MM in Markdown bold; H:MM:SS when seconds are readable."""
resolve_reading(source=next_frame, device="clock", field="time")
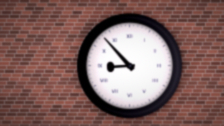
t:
**8:53**
